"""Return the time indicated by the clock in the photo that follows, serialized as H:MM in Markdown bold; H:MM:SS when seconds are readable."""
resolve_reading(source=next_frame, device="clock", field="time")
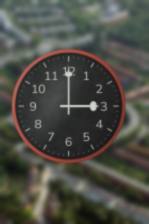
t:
**3:00**
